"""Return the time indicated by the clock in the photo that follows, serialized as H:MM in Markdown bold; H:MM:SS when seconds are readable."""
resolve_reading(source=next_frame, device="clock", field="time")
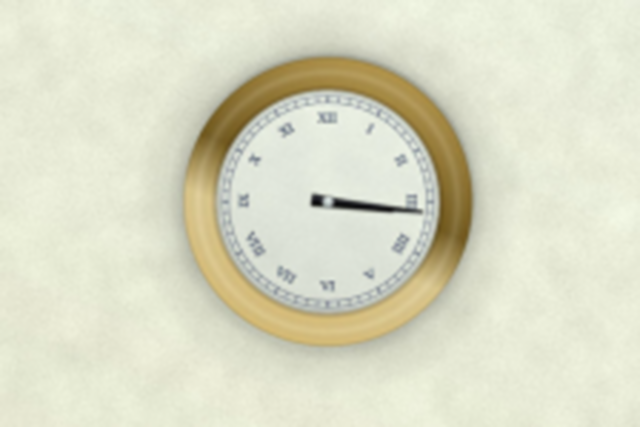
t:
**3:16**
